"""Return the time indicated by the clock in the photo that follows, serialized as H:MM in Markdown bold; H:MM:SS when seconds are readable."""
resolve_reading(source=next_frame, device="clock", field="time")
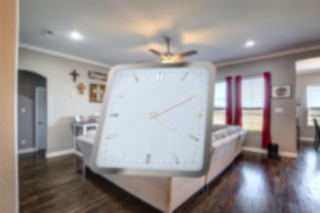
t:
**4:10**
